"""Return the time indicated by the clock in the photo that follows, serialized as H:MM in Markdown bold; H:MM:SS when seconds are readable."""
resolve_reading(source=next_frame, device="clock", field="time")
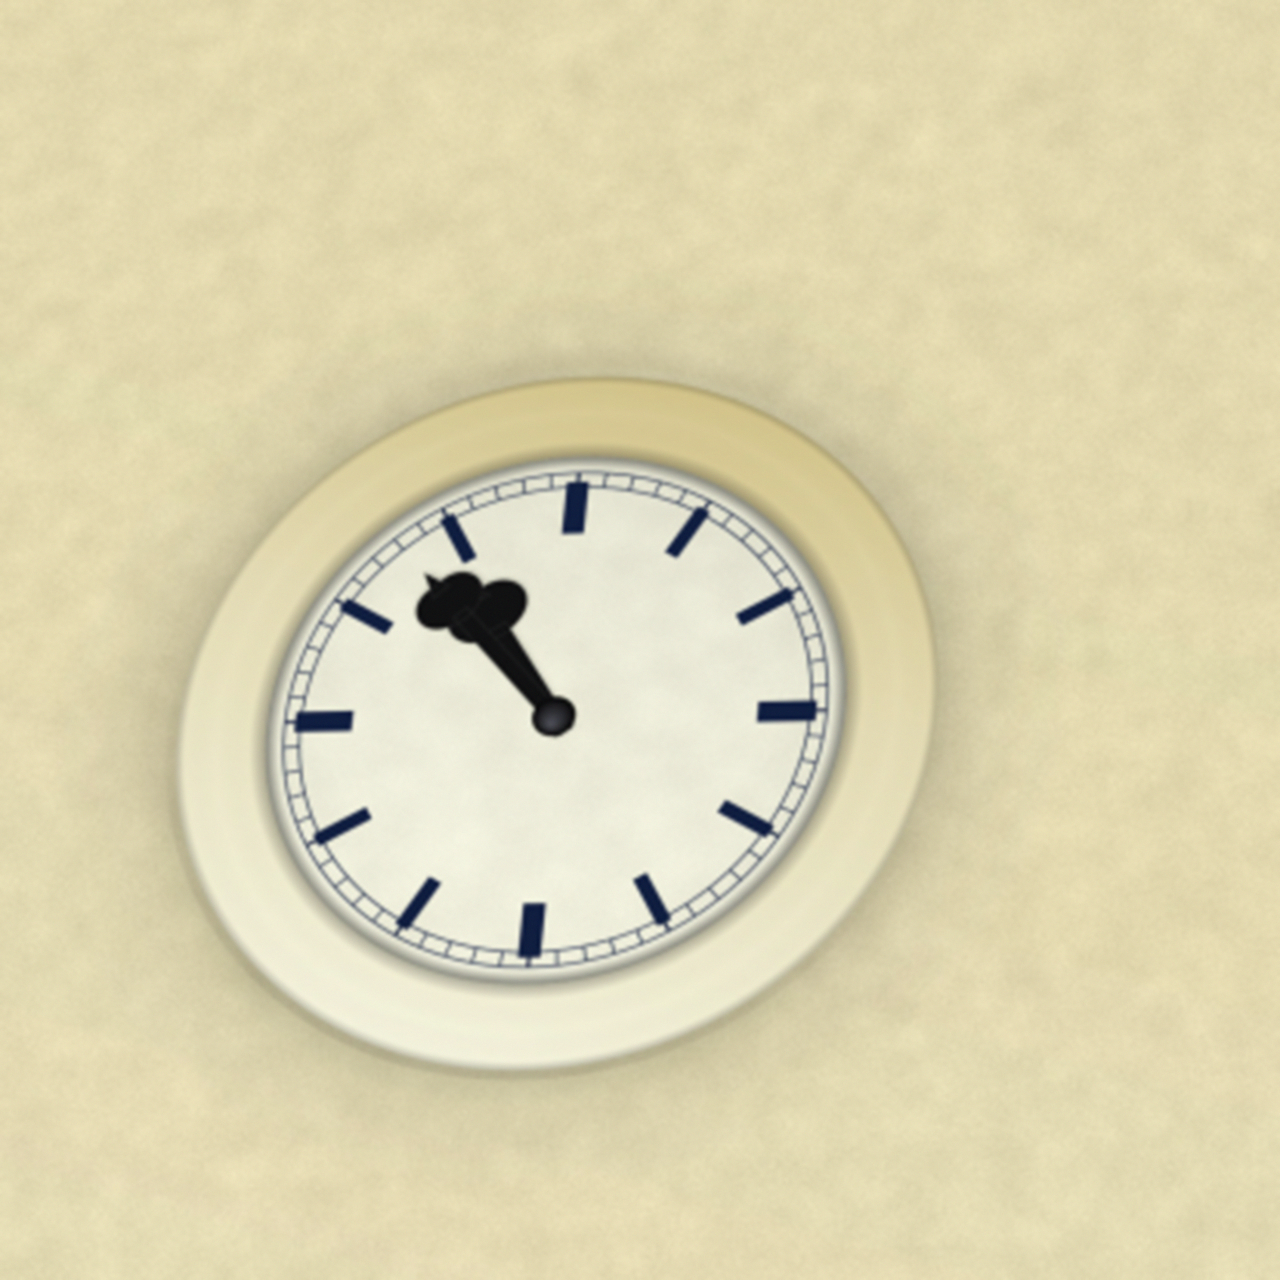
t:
**10:53**
